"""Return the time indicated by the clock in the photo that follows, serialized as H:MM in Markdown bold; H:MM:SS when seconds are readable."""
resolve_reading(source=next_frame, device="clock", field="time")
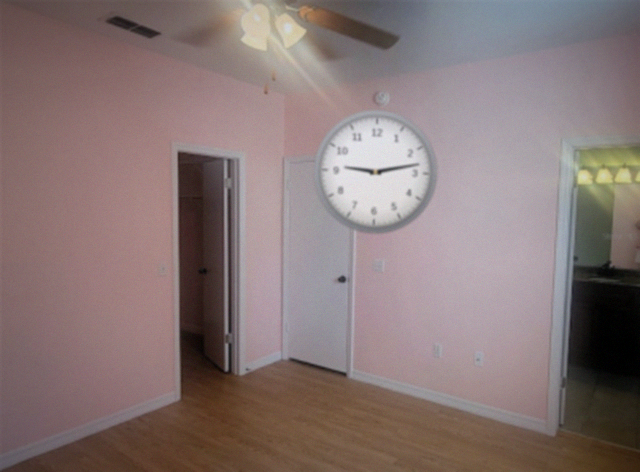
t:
**9:13**
